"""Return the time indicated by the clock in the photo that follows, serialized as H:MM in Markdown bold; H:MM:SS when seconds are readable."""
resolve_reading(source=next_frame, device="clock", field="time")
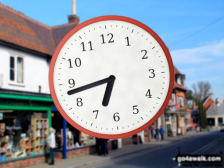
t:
**6:43**
